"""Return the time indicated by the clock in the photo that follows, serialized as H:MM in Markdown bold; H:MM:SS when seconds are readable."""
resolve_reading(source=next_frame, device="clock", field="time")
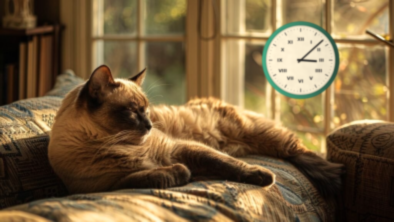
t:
**3:08**
